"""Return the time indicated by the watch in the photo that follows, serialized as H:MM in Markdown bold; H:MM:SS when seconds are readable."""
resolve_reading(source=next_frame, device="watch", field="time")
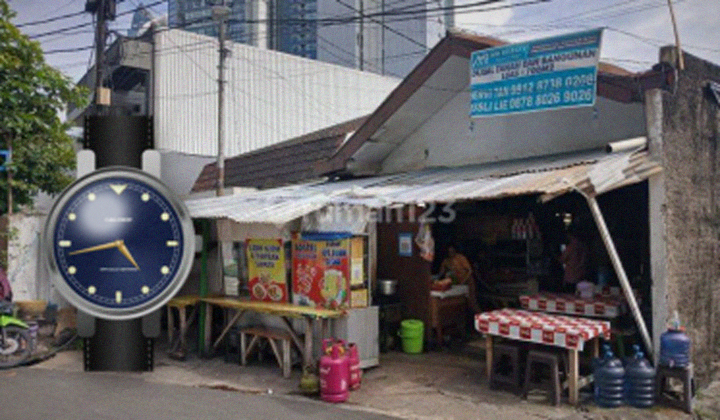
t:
**4:43**
